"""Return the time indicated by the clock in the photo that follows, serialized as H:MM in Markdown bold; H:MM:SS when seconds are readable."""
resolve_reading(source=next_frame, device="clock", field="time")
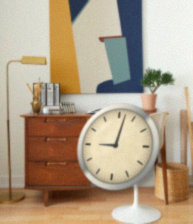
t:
**9:02**
